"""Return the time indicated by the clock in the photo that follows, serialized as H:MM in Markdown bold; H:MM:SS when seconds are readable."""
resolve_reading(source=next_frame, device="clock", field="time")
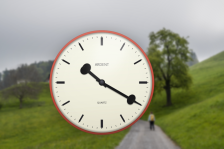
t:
**10:20**
